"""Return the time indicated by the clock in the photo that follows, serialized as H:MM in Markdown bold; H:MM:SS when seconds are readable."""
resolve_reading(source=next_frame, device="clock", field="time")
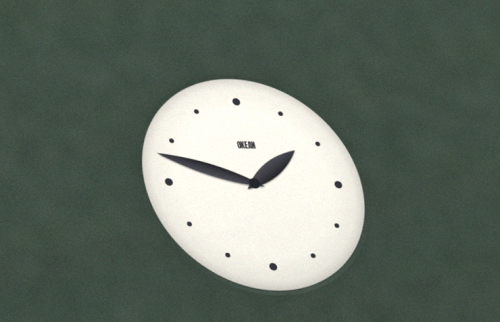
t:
**1:48**
